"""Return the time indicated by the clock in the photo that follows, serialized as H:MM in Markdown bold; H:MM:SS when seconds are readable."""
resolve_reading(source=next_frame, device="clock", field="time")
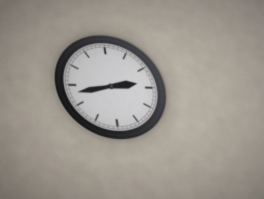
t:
**2:43**
